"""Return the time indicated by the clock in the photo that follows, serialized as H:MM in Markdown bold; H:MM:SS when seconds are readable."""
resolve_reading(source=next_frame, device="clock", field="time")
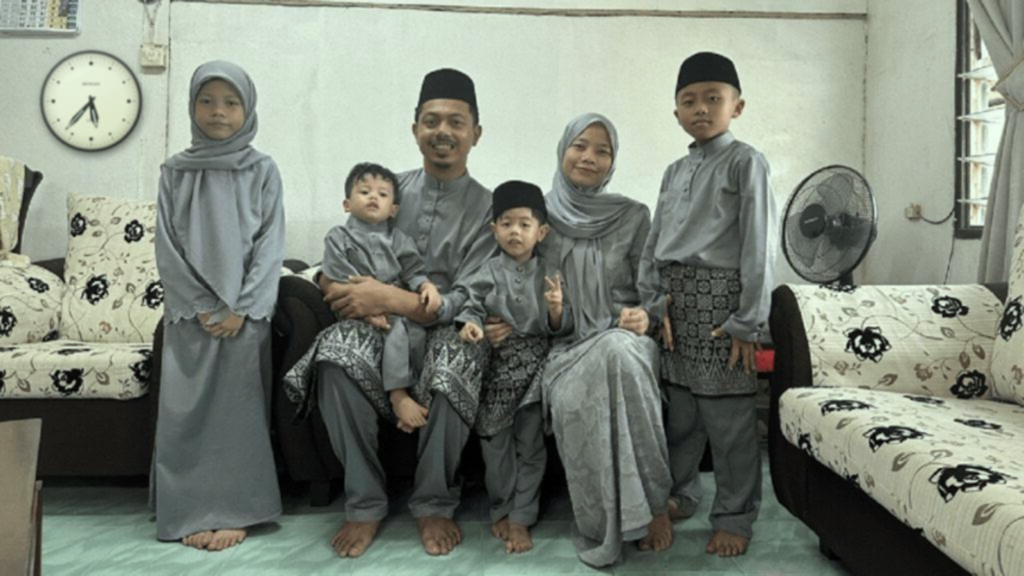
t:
**5:37**
